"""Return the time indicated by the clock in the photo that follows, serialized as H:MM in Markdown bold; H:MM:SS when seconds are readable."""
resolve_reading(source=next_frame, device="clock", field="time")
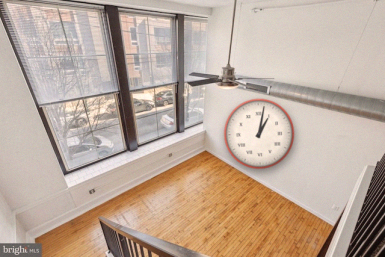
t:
**1:02**
